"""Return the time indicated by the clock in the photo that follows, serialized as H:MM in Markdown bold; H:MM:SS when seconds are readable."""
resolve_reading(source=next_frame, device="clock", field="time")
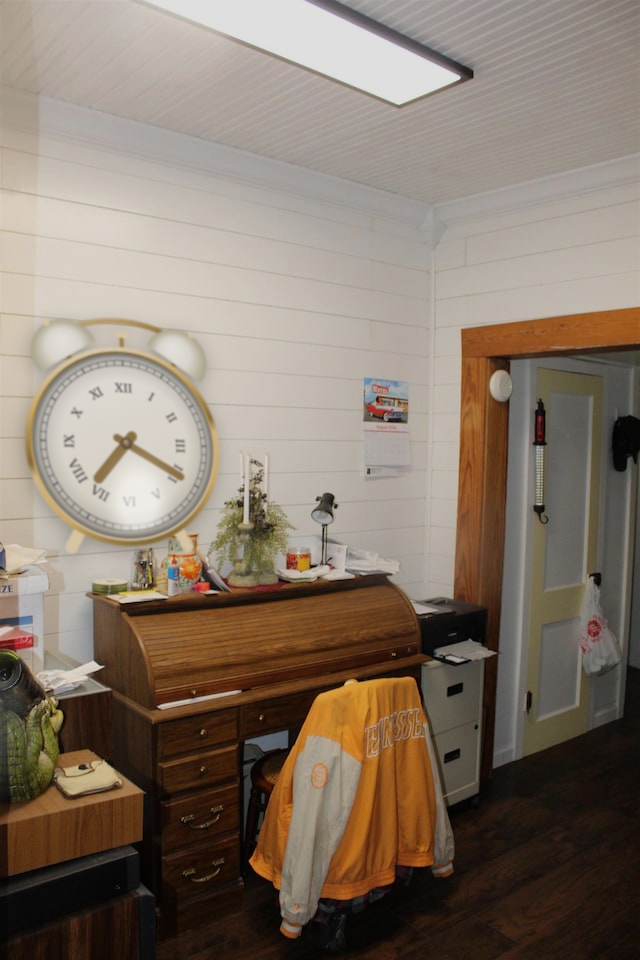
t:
**7:20**
